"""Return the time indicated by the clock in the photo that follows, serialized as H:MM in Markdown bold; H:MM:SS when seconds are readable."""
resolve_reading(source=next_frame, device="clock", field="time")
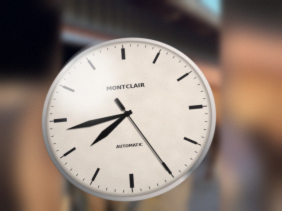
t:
**7:43:25**
